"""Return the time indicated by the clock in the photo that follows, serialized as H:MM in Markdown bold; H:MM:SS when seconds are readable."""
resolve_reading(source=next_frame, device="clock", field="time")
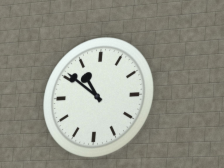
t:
**10:51**
